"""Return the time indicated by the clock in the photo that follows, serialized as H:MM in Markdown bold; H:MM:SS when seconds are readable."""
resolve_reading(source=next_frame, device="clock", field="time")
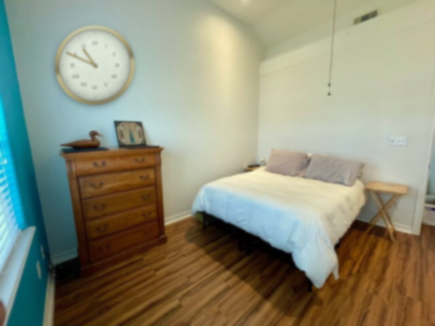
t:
**10:49**
